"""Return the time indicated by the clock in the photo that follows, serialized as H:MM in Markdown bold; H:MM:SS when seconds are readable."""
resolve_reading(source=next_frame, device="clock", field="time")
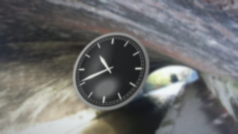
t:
**10:41**
